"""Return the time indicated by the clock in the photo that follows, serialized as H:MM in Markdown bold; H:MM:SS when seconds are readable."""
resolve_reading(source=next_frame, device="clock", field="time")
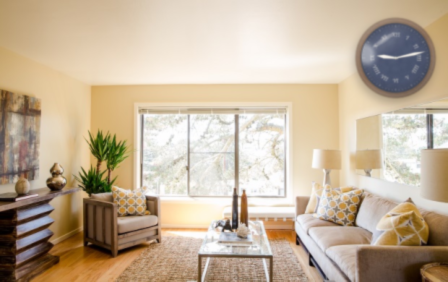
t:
**9:13**
